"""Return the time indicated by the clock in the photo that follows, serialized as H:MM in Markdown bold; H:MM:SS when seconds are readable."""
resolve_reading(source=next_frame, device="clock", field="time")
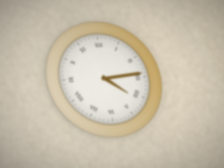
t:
**4:14**
